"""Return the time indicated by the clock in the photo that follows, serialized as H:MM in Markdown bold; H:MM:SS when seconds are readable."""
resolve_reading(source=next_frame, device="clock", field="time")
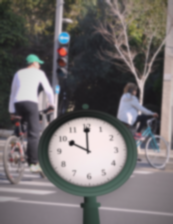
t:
**10:00**
